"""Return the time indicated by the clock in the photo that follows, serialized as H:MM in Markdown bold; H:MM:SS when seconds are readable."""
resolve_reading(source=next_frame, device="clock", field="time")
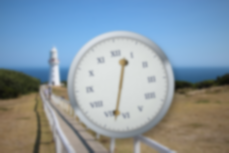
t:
**12:33**
